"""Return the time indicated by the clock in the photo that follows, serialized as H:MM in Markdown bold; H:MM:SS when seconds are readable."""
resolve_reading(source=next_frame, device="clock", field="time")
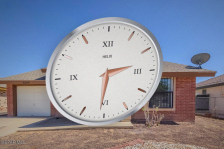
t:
**2:31**
